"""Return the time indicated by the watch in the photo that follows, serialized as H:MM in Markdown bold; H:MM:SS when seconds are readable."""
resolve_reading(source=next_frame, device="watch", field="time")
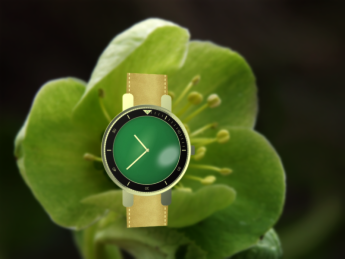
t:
**10:38**
